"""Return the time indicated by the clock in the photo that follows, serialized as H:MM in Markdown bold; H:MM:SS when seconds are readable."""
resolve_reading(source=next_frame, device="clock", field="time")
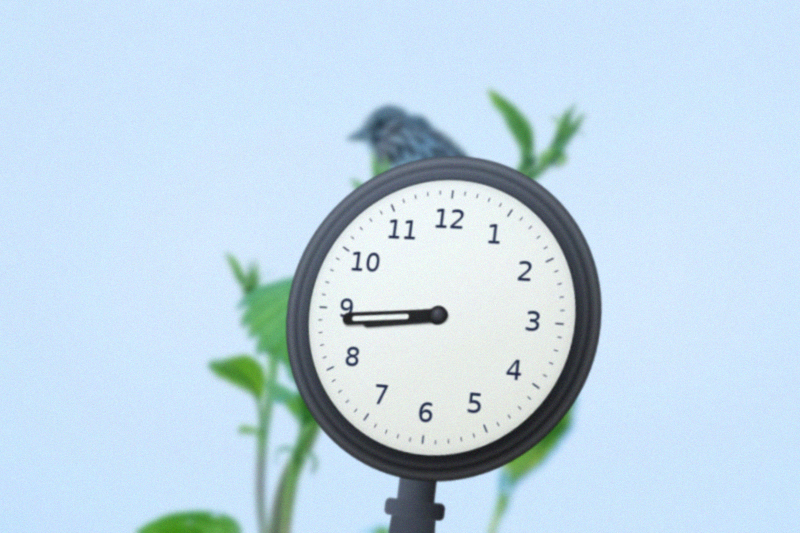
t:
**8:44**
